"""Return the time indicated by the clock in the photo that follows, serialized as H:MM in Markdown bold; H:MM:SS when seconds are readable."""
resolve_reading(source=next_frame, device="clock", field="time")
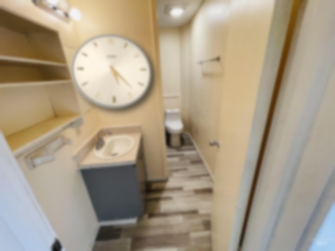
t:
**5:23**
